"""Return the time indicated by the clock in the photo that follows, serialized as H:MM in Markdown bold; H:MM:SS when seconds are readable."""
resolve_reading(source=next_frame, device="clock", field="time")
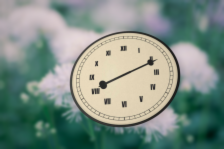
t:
**8:11**
